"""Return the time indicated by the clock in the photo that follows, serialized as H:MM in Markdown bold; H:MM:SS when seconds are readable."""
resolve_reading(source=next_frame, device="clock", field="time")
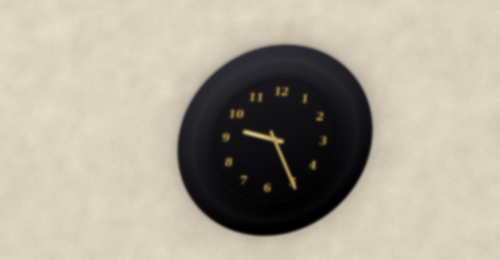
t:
**9:25**
